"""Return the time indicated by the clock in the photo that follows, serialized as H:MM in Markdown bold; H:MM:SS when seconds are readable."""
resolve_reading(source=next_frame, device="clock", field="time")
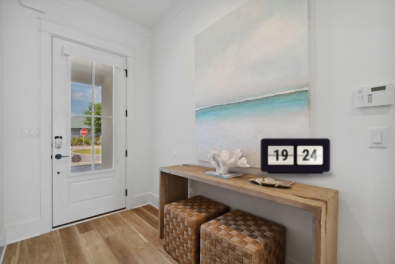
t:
**19:24**
